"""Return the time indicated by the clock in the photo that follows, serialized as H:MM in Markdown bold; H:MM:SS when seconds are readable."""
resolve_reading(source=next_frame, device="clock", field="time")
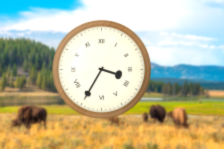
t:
**3:35**
